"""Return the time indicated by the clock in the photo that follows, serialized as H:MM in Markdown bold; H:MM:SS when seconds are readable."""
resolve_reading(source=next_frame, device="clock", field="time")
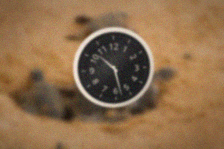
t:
**10:28**
